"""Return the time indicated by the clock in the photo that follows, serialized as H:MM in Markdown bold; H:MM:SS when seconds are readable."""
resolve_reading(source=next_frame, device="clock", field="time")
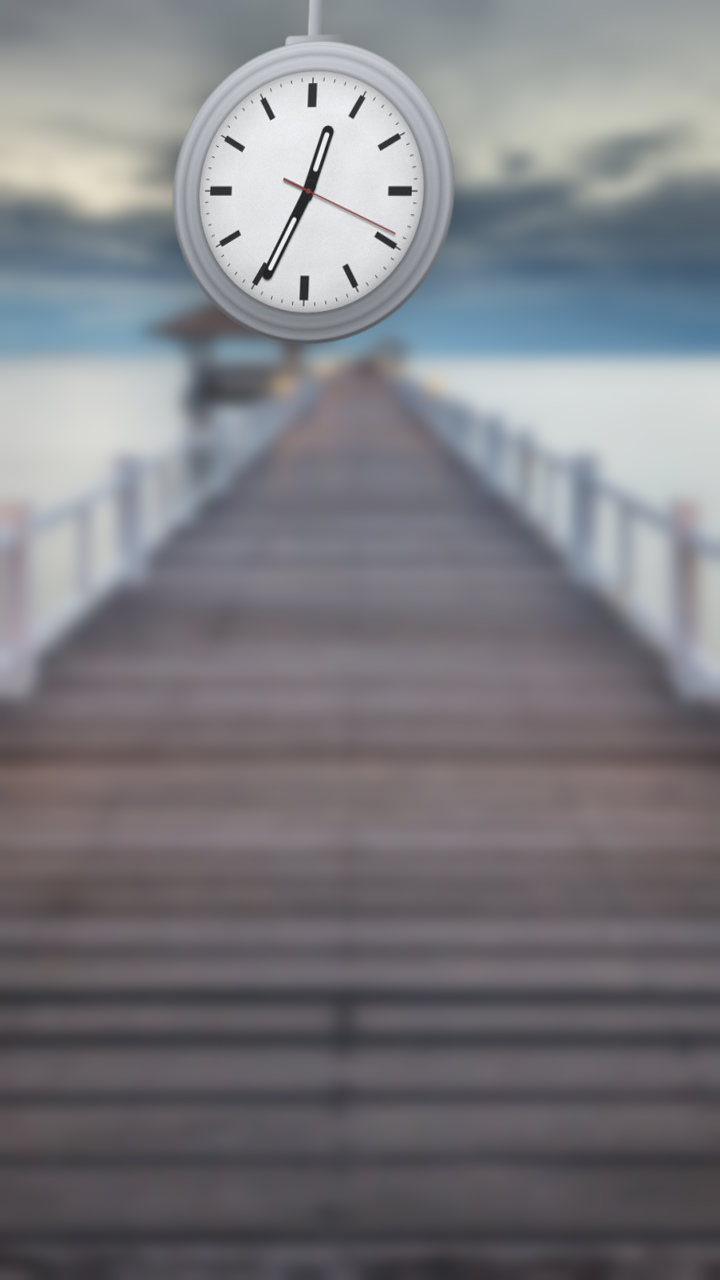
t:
**12:34:19**
